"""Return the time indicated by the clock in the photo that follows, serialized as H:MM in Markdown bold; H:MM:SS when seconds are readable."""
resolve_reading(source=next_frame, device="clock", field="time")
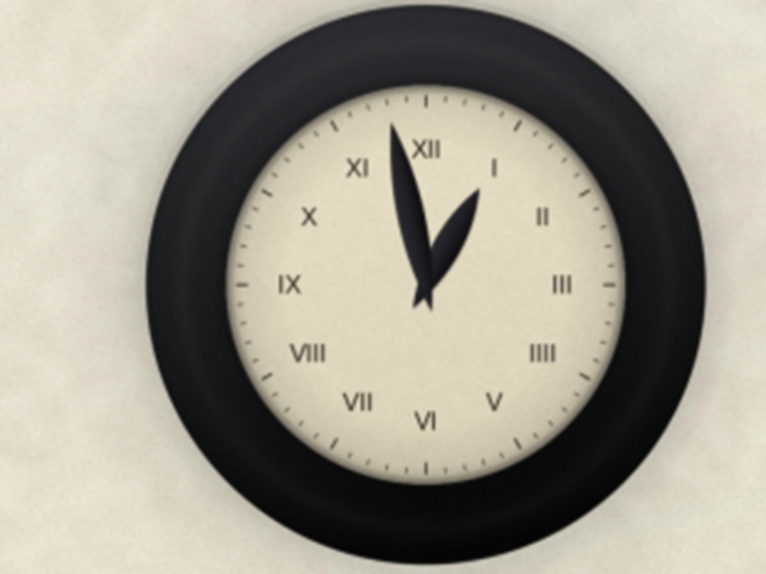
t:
**12:58**
